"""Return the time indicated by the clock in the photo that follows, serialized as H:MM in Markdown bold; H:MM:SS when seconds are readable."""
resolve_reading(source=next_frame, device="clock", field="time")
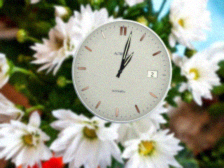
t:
**1:02**
